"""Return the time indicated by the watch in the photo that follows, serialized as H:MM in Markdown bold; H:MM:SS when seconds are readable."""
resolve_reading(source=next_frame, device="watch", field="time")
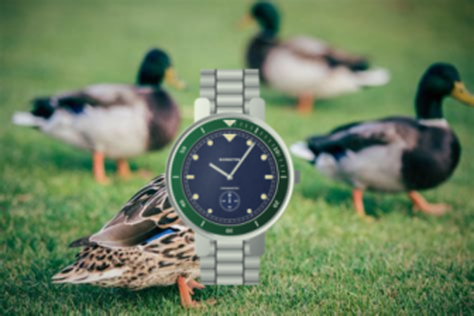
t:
**10:06**
